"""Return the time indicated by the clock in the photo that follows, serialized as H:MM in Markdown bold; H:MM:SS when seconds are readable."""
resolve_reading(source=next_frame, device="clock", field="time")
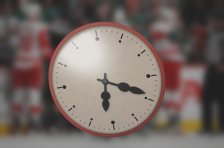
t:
**6:19**
